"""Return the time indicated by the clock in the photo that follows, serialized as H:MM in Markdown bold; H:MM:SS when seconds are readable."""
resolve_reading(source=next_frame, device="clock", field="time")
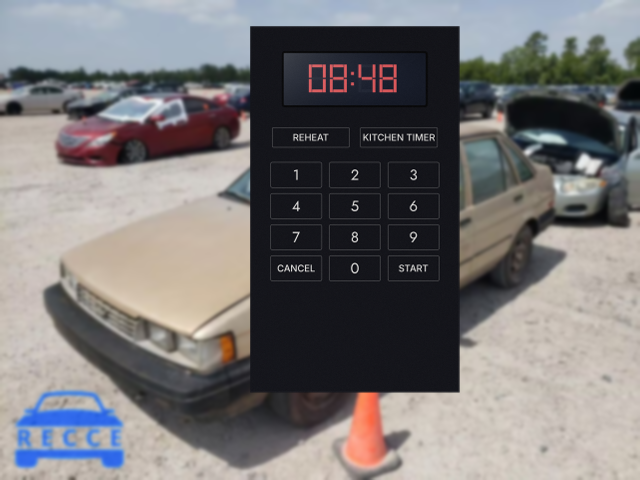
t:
**8:48**
